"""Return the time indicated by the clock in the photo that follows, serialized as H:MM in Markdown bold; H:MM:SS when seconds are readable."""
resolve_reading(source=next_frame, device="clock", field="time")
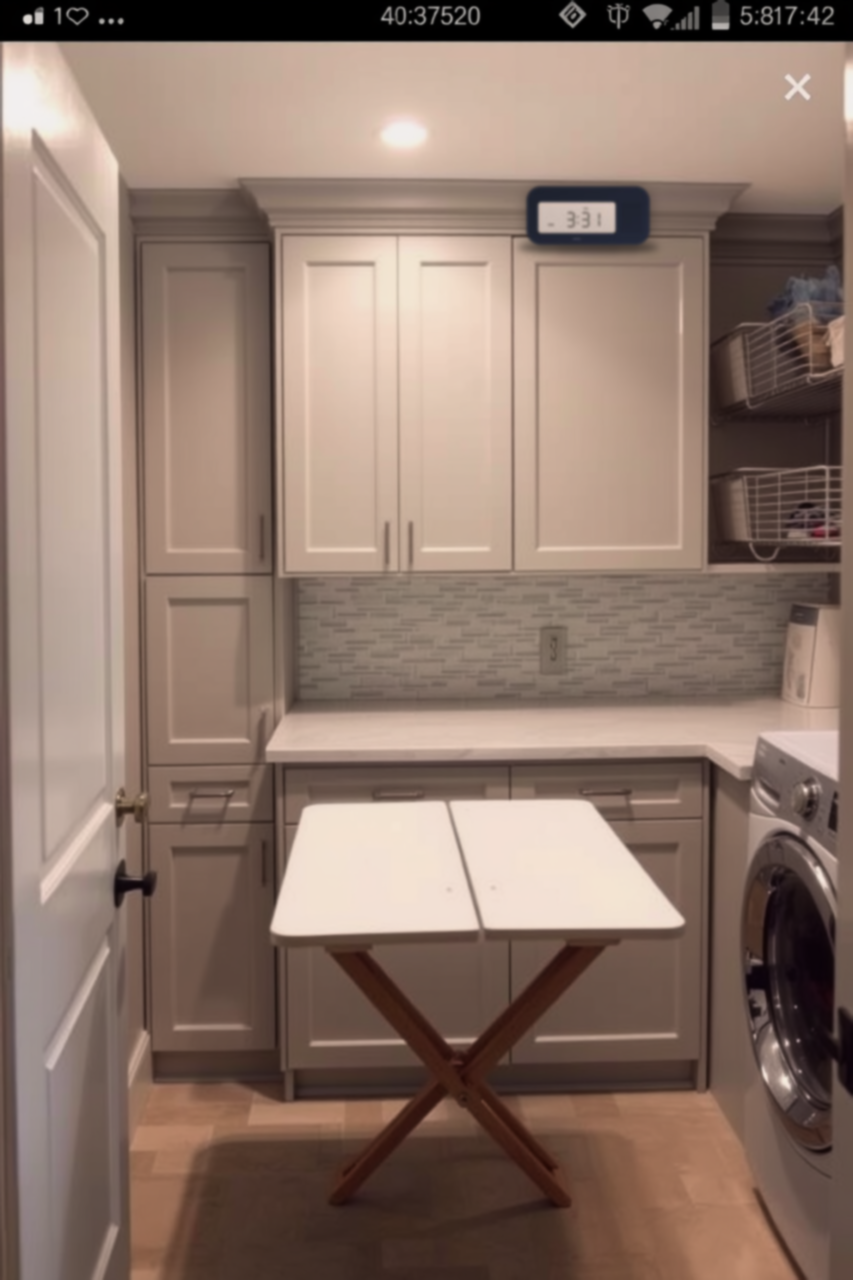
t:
**3:31**
